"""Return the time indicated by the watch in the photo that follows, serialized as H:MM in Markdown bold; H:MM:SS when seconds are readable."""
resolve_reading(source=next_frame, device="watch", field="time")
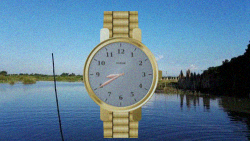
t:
**8:40**
